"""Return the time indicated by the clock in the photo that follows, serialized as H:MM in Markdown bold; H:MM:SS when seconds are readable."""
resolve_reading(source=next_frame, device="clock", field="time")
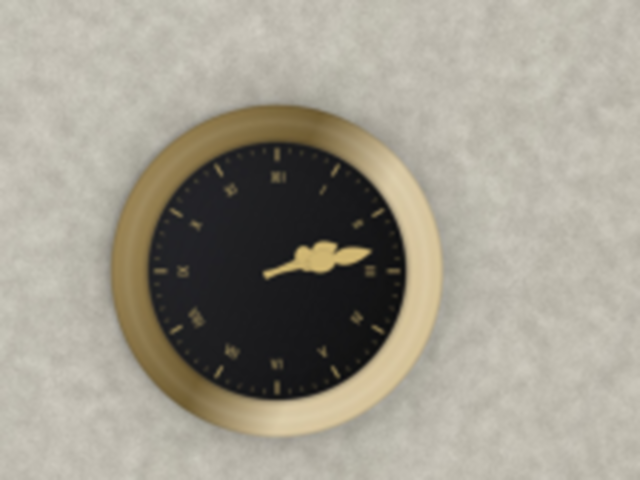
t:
**2:13**
